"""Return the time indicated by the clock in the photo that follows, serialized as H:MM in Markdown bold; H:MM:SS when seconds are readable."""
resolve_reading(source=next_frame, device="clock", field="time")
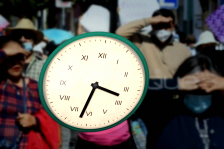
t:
**3:32**
